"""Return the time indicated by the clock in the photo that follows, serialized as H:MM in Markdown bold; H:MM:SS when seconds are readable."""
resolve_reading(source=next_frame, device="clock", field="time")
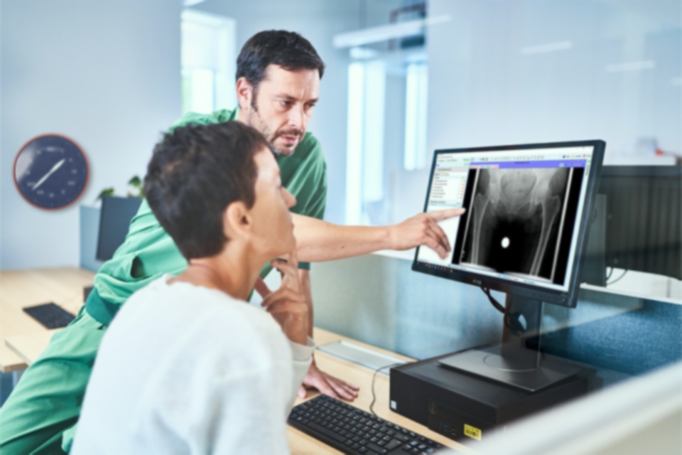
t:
**1:38**
